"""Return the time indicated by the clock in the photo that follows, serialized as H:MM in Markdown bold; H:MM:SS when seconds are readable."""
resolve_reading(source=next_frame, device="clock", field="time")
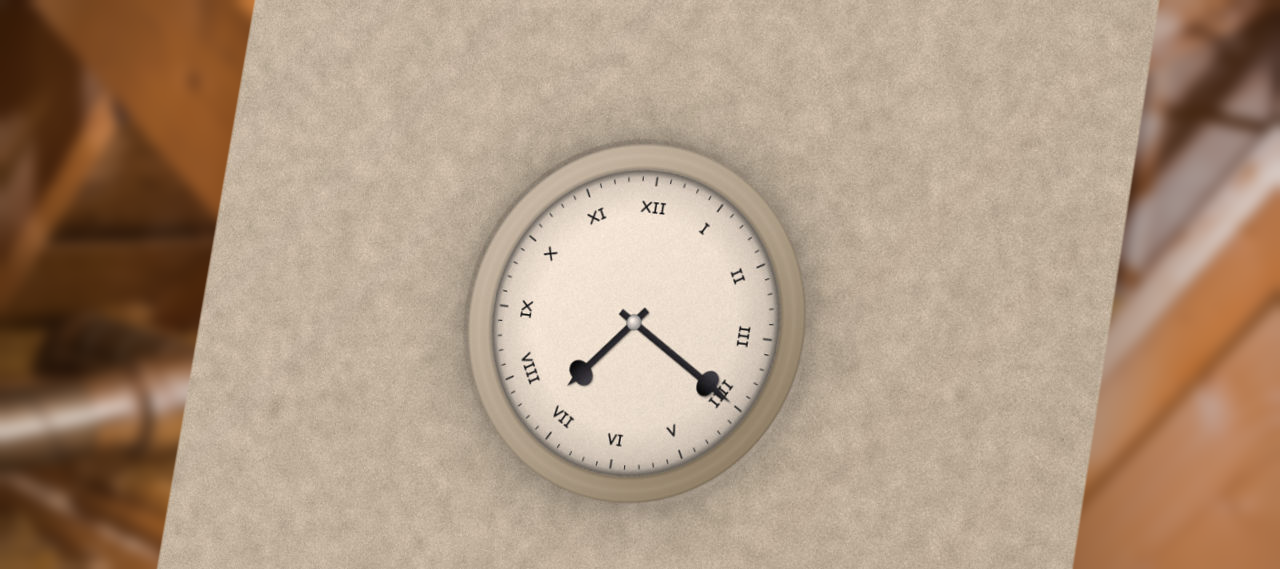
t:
**7:20**
